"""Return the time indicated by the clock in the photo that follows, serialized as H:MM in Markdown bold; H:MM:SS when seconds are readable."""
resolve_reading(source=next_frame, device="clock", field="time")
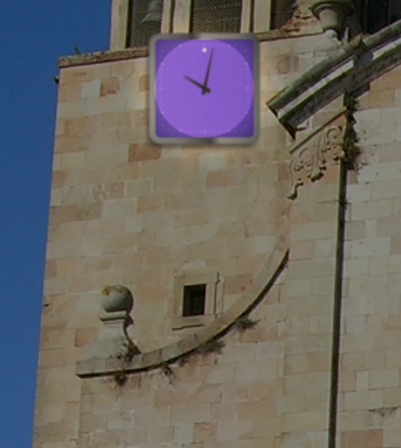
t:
**10:02**
